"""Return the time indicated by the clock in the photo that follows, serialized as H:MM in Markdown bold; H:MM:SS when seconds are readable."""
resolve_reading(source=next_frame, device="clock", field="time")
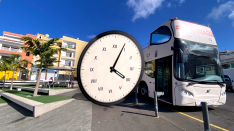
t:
**4:04**
